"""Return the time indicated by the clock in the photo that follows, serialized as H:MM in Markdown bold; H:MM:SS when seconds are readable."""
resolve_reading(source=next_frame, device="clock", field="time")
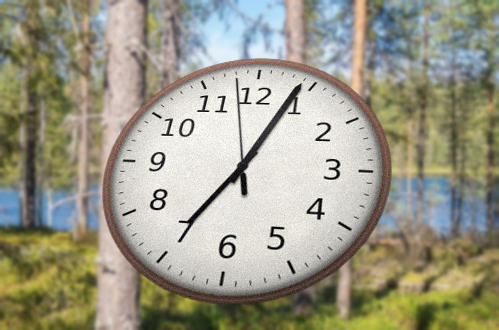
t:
**7:03:58**
